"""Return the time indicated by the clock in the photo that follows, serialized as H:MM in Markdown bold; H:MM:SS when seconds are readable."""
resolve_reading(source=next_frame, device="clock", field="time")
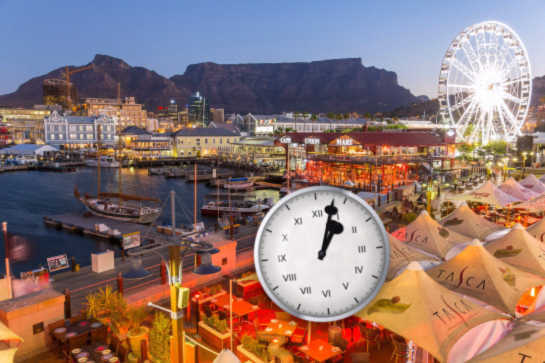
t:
**1:03**
